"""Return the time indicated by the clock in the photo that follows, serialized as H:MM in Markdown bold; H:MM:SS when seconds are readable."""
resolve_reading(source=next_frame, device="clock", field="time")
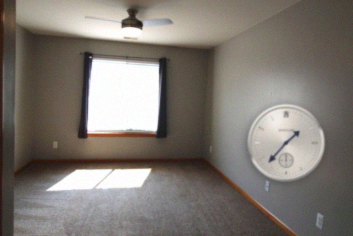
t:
**1:37**
